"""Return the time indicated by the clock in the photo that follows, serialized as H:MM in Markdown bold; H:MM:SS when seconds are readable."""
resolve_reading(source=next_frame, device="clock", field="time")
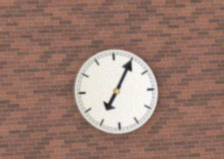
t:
**7:05**
